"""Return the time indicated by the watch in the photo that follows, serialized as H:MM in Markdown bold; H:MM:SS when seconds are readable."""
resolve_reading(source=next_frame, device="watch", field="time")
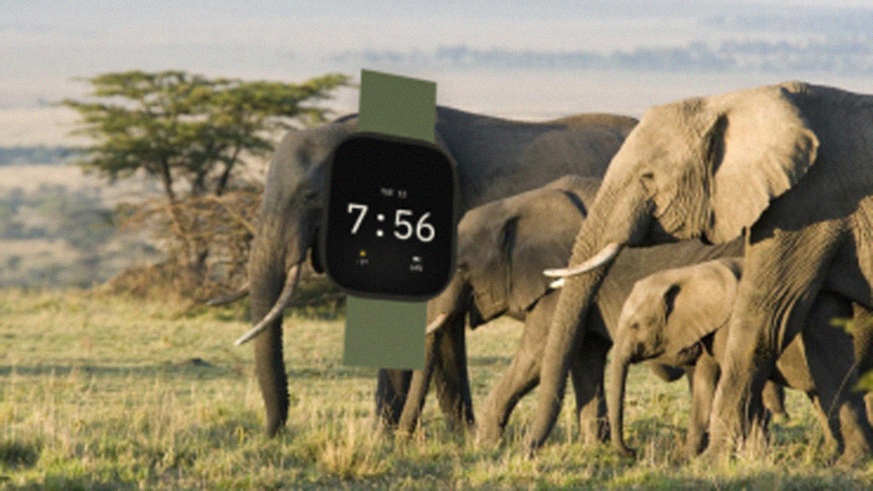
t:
**7:56**
